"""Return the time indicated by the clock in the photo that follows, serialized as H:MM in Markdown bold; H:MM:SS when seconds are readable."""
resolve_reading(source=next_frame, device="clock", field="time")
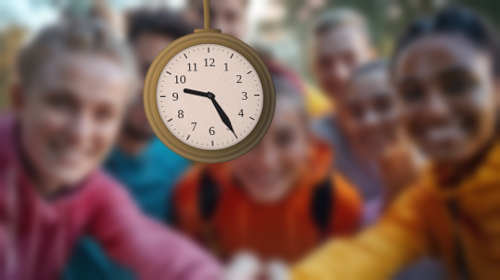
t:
**9:25**
